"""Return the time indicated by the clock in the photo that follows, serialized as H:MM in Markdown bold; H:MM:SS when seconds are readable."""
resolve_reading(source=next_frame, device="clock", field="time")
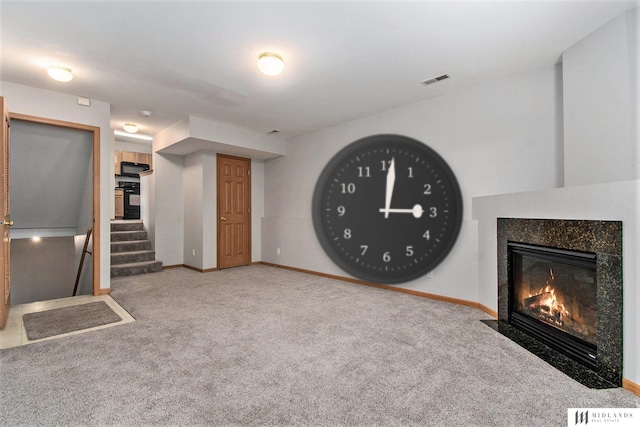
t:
**3:01**
